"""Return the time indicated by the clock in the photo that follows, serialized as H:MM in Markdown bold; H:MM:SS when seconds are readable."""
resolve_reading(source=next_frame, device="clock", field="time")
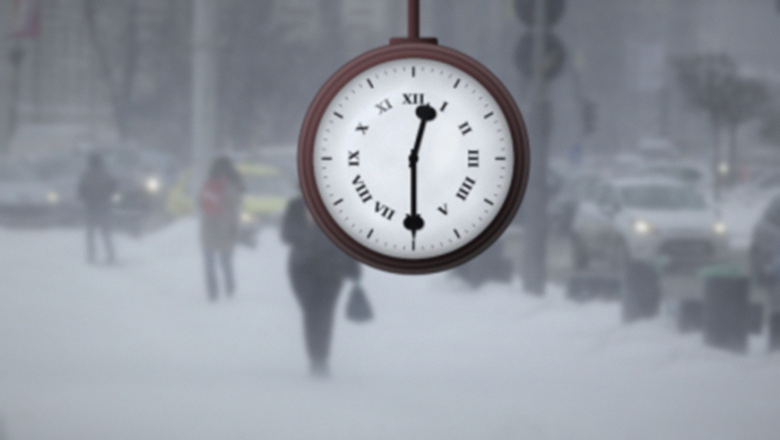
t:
**12:30**
